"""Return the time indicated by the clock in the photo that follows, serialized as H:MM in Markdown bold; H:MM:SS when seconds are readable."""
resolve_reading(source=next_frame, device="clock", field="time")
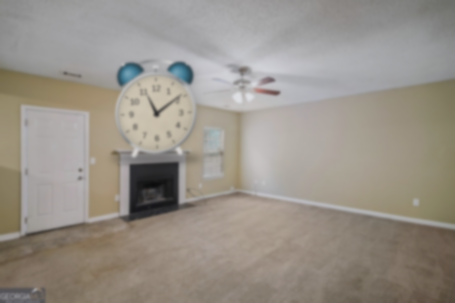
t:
**11:09**
